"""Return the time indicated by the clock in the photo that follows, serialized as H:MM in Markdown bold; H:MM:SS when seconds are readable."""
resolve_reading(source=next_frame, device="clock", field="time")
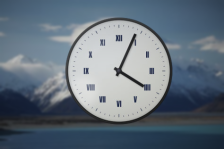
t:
**4:04**
